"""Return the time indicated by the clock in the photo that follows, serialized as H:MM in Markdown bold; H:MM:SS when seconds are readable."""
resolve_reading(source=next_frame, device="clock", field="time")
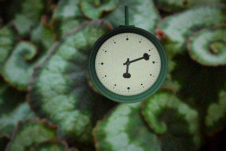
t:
**6:12**
